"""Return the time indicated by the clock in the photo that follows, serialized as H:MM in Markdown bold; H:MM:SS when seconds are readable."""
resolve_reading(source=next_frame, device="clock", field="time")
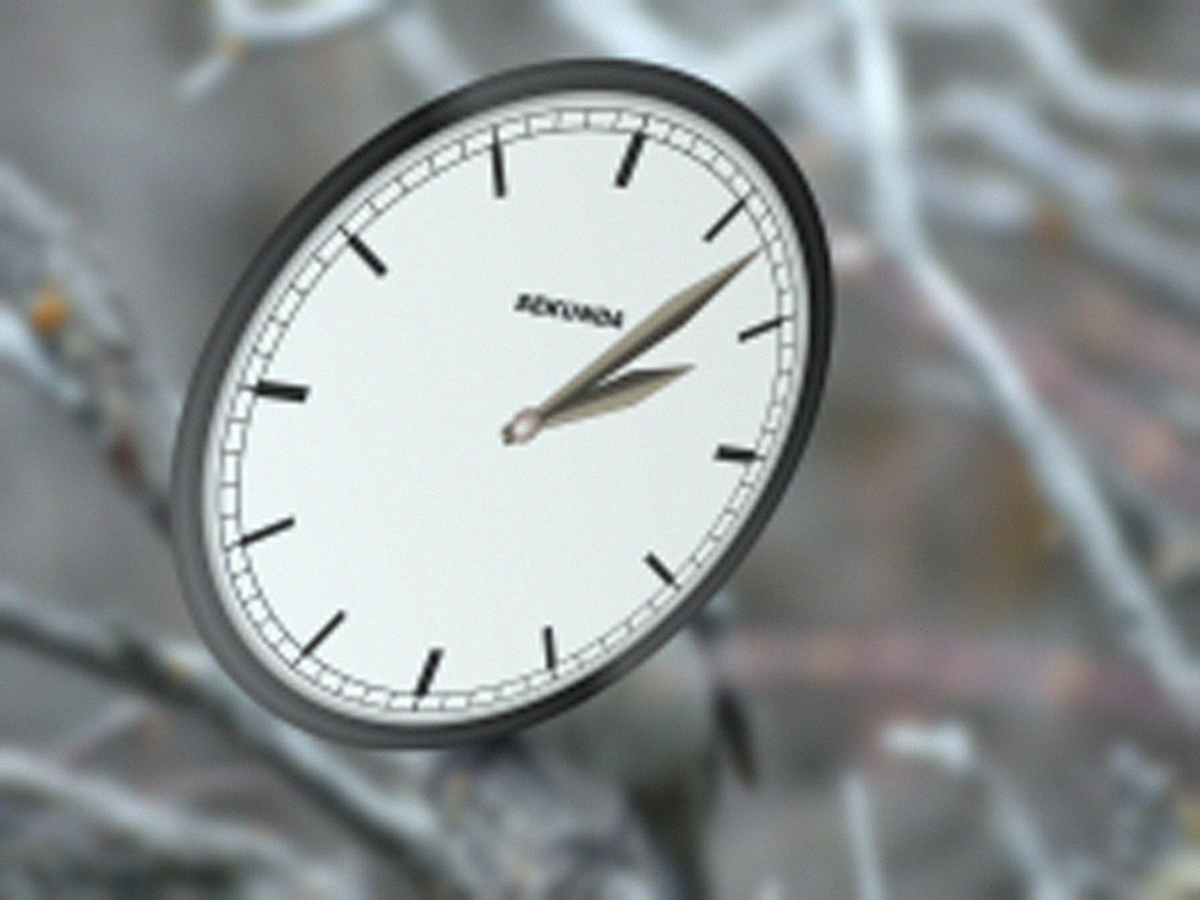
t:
**2:07**
